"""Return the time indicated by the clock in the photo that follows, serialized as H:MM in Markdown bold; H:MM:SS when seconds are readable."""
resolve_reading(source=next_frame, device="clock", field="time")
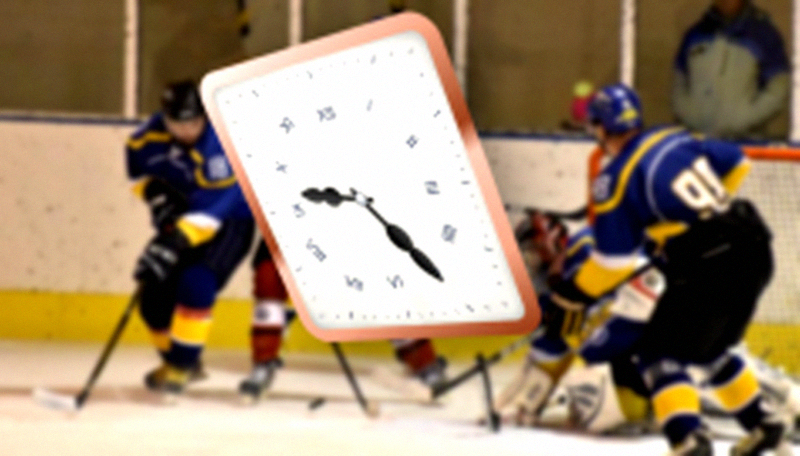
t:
**9:25**
